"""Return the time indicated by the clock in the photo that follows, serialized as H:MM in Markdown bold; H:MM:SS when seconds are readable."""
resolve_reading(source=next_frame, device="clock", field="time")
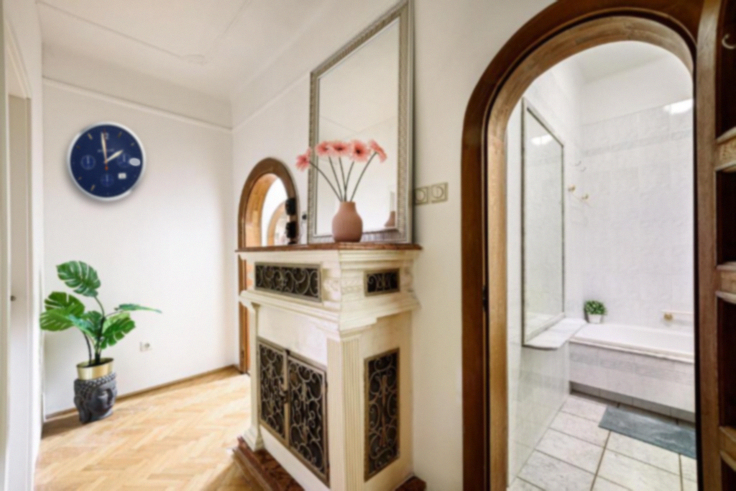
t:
**1:59**
